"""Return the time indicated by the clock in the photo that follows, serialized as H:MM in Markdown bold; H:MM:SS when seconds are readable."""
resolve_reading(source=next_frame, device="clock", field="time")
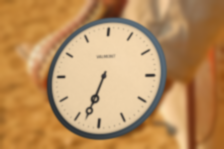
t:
**6:33**
